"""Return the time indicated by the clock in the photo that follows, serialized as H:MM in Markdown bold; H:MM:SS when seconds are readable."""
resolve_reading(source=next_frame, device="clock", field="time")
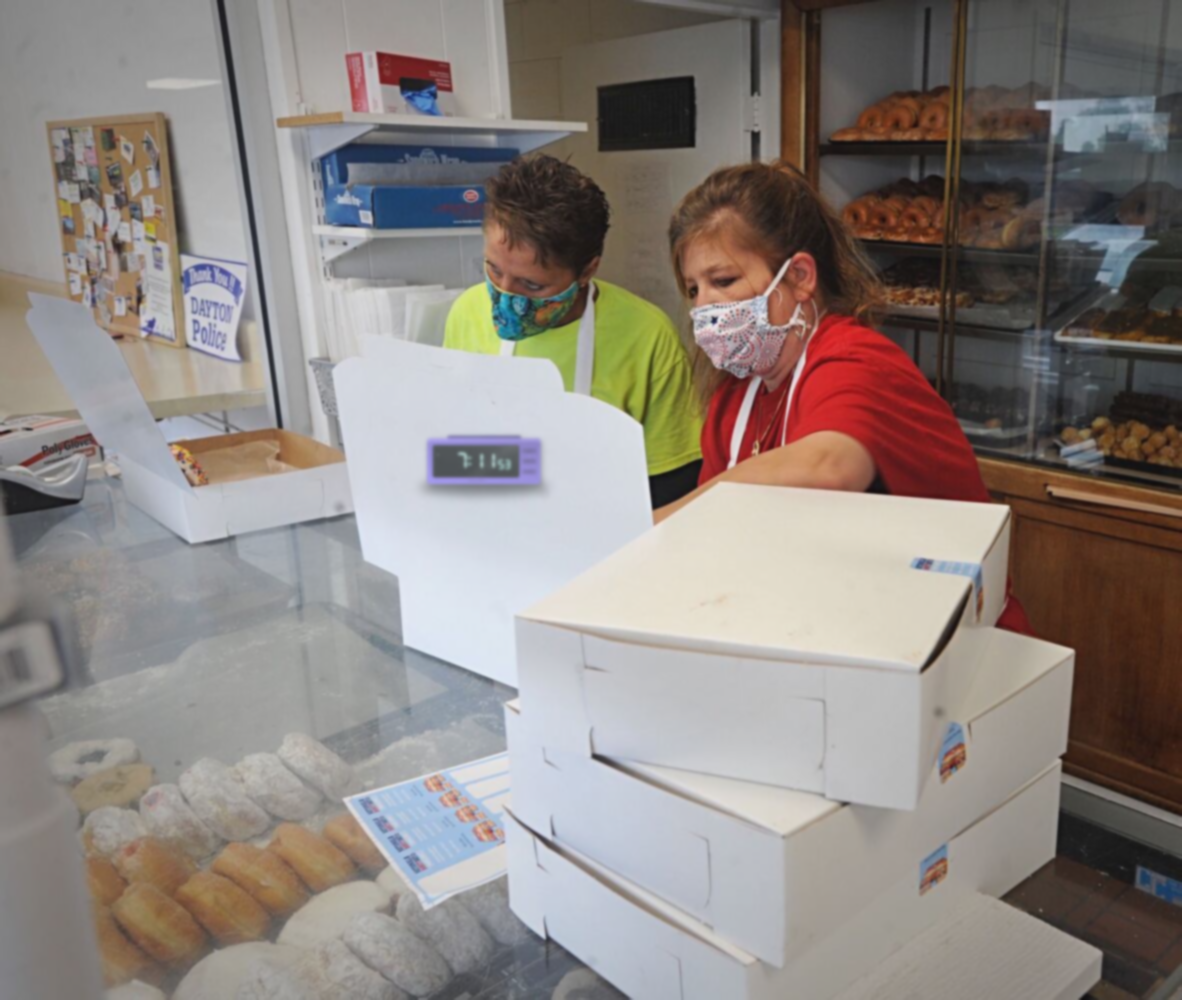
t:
**7:11**
